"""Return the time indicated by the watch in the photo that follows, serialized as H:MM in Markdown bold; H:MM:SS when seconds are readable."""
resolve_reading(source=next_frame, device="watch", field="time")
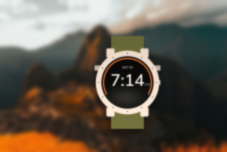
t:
**7:14**
